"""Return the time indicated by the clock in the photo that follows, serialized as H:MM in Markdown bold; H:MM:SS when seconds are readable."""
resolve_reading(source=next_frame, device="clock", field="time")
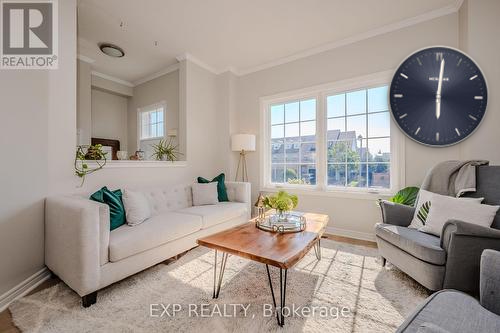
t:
**6:01**
